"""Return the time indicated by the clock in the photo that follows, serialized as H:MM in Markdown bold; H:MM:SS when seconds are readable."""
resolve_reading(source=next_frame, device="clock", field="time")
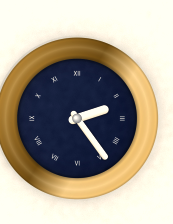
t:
**2:24**
